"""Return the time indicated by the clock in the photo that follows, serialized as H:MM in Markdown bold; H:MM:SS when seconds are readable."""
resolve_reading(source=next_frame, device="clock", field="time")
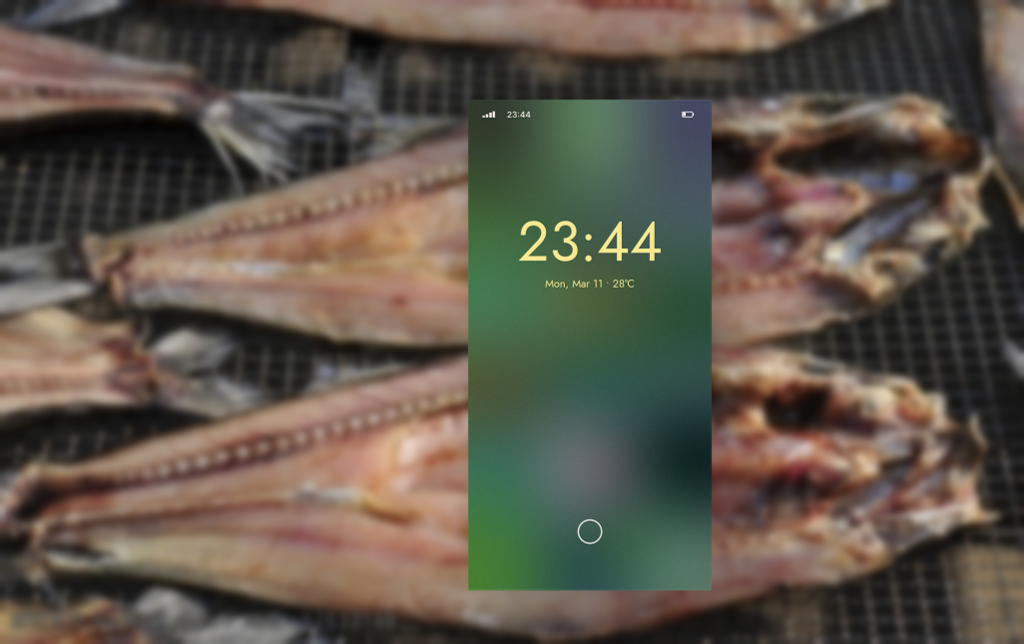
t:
**23:44**
